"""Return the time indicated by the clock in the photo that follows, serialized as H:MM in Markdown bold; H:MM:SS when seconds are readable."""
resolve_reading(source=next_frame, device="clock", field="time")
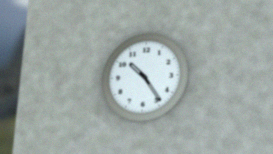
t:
**10:24**
